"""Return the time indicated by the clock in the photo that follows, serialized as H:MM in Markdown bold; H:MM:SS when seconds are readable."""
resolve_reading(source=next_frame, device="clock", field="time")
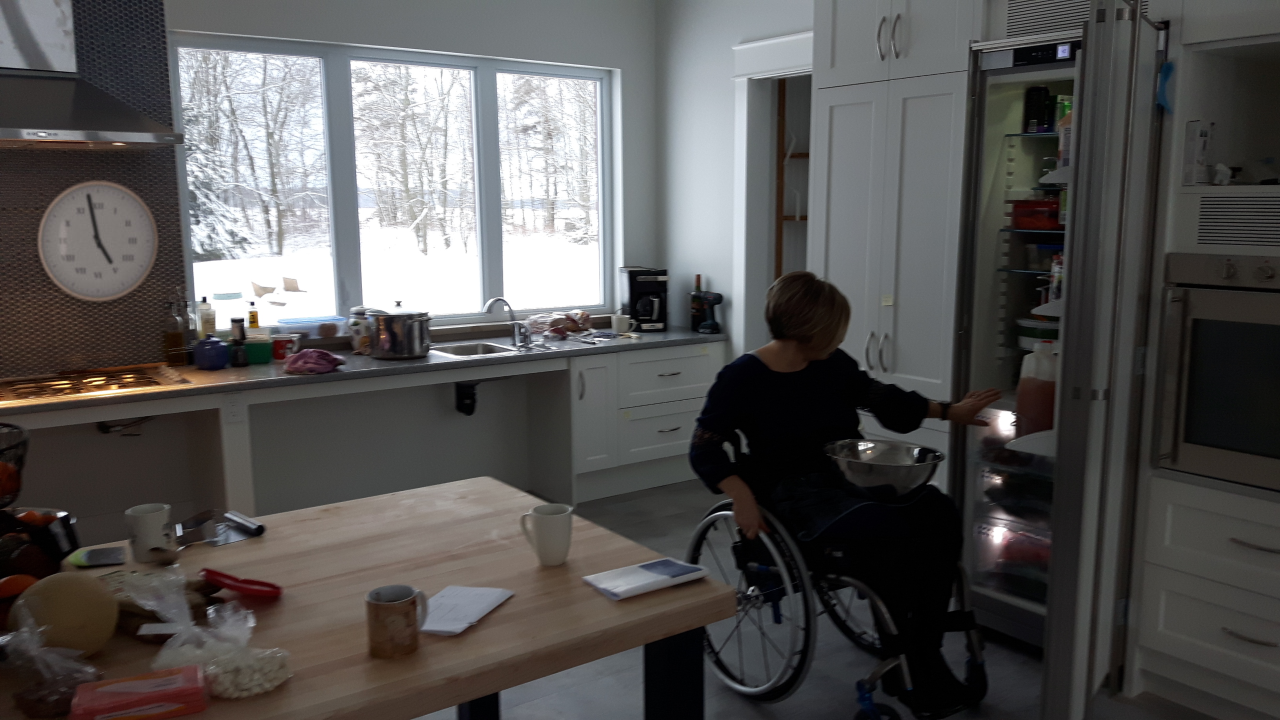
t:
**4:58**
